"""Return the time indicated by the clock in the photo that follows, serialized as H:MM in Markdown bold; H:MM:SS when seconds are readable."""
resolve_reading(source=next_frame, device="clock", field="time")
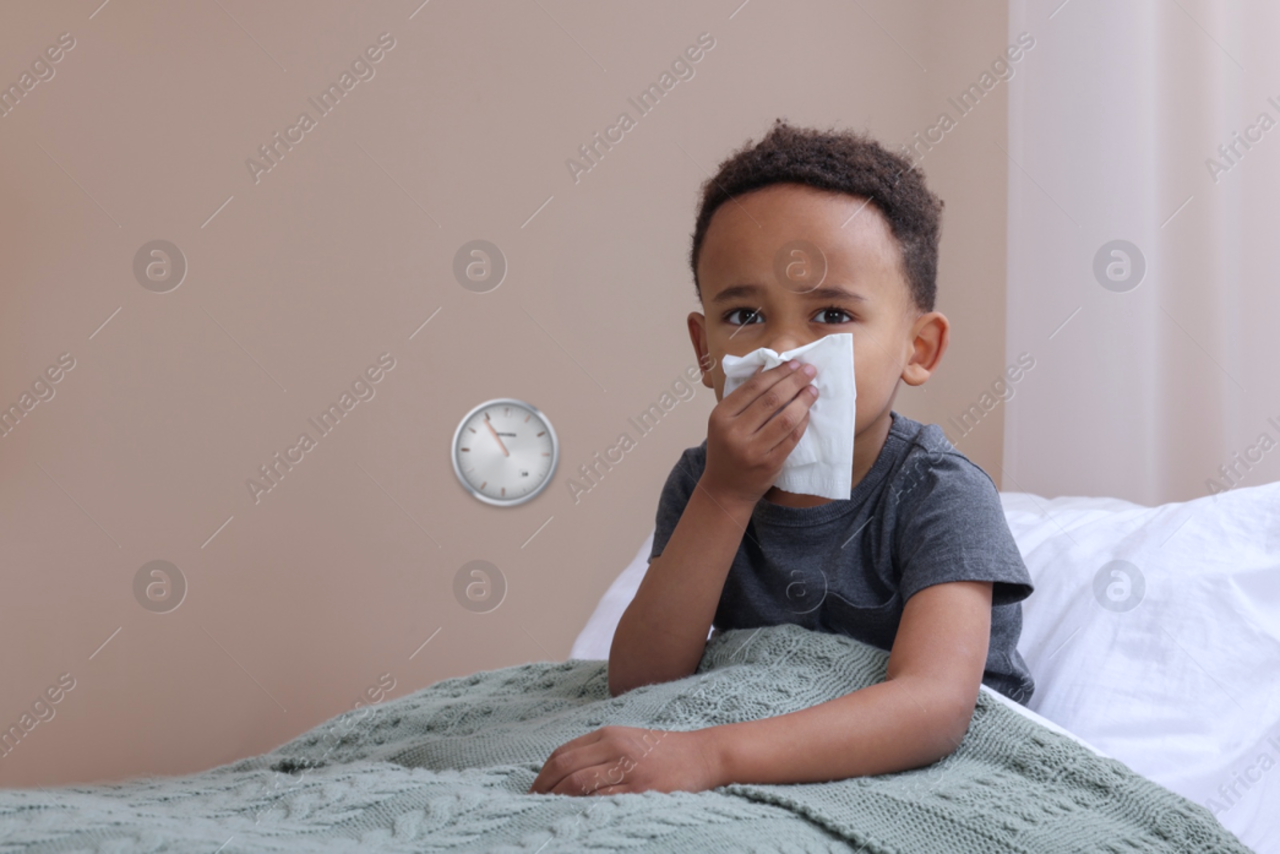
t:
**10:54**
